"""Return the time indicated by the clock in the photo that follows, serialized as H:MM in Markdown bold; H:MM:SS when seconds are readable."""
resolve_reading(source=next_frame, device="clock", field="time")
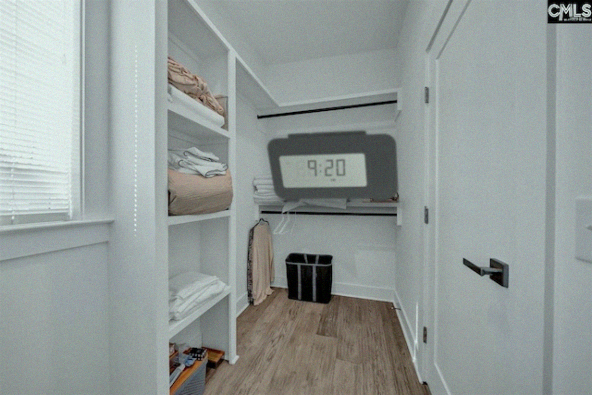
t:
**9:20**
